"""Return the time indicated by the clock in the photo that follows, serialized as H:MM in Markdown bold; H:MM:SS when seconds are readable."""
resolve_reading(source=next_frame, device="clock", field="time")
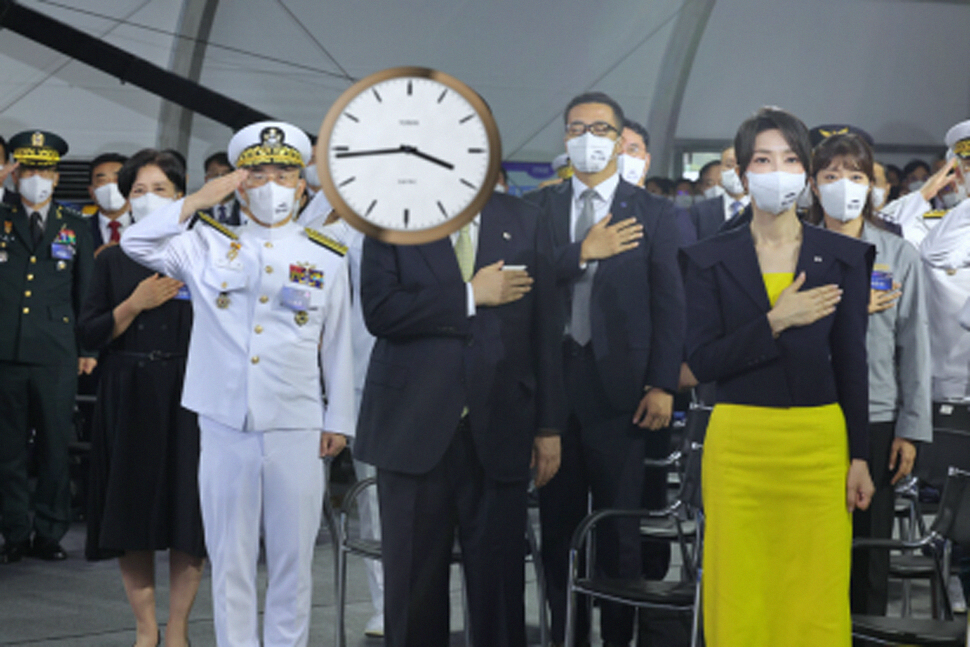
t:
**3:44**
